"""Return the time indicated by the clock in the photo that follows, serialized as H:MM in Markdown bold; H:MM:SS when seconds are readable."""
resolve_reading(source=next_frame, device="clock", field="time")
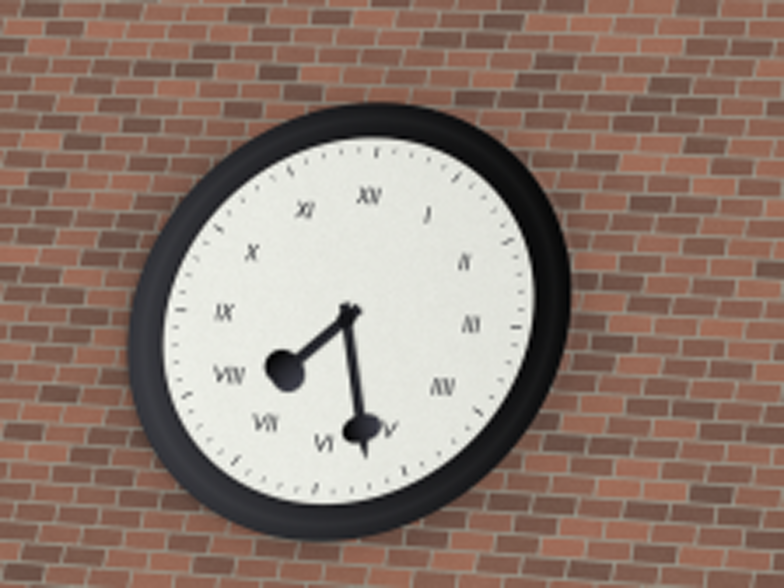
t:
**7:27**
